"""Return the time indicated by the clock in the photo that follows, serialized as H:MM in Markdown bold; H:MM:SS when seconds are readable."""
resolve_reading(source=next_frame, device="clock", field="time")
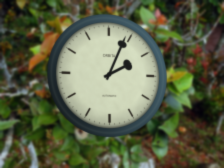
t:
**2:04**
